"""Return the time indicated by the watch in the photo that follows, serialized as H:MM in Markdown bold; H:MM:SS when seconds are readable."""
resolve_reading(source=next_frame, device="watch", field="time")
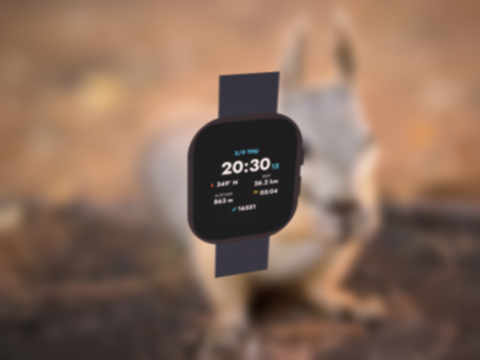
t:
**20:30**
